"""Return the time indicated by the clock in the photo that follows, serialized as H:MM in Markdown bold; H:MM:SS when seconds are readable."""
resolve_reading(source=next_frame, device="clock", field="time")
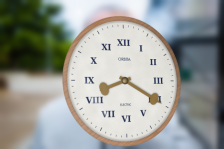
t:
**8:20**
